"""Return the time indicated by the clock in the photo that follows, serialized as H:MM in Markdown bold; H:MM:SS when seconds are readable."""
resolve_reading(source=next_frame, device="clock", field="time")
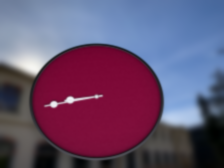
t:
**8:43**
